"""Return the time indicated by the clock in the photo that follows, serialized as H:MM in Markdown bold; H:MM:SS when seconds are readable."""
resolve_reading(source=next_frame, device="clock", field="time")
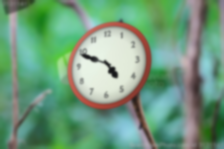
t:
**4:49**
